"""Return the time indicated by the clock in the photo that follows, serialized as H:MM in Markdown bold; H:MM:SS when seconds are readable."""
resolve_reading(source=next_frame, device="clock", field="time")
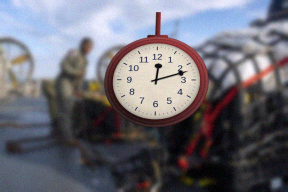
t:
**12:12**
